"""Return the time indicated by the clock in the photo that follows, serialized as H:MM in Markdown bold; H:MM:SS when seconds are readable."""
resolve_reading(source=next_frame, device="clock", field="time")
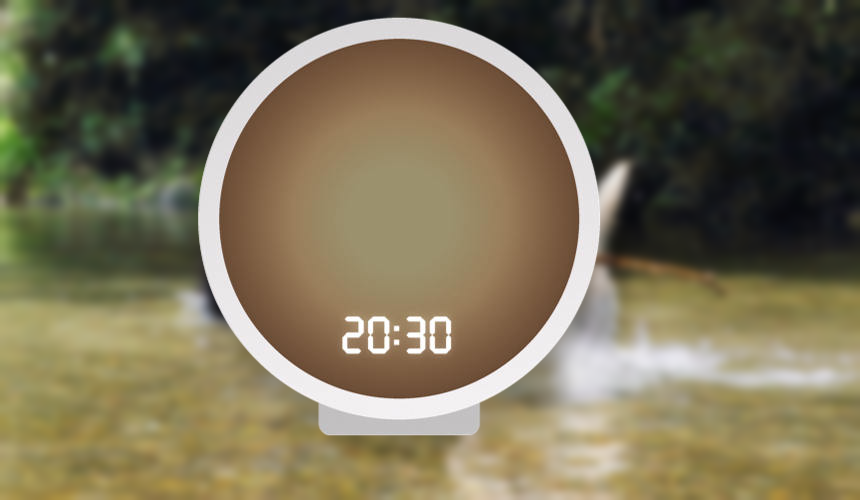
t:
**20:30**
